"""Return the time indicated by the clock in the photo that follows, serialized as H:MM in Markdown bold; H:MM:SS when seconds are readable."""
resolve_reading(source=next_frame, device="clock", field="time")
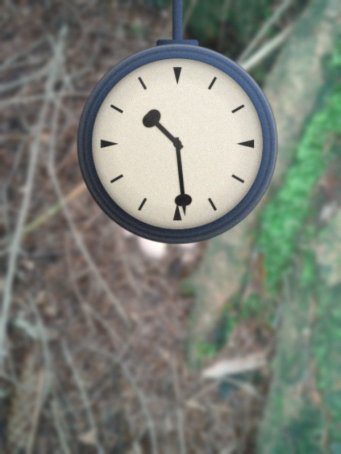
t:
**10:29**
